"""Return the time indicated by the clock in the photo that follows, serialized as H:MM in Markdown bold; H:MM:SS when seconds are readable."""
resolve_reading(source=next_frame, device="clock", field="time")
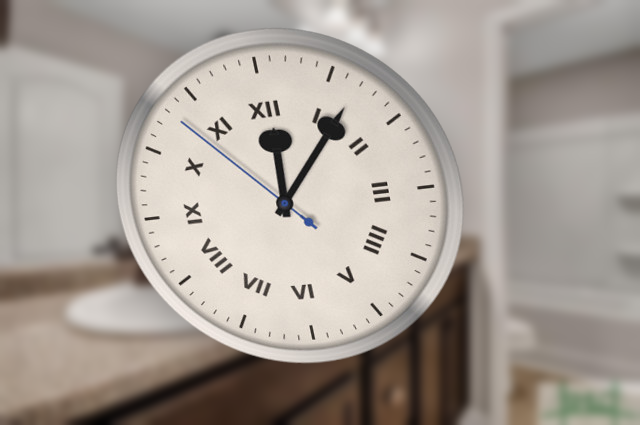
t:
**12:06:53**
